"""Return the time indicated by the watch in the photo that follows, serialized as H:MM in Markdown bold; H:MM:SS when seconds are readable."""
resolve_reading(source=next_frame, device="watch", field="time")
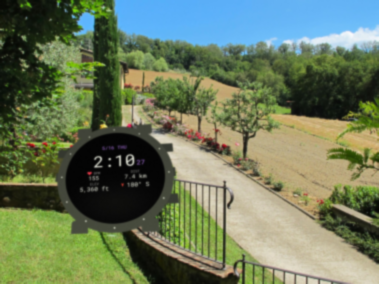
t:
**2:10**
